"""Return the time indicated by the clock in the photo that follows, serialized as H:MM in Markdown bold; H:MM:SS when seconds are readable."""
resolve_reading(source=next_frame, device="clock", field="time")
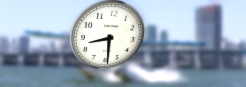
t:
**8:29**
